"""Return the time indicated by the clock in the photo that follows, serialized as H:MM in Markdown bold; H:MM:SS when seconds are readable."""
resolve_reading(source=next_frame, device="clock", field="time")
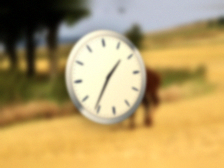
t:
**1:36**
